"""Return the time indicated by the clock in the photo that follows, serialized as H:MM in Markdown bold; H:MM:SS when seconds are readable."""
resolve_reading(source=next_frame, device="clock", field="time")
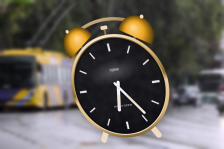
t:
**6:24**
